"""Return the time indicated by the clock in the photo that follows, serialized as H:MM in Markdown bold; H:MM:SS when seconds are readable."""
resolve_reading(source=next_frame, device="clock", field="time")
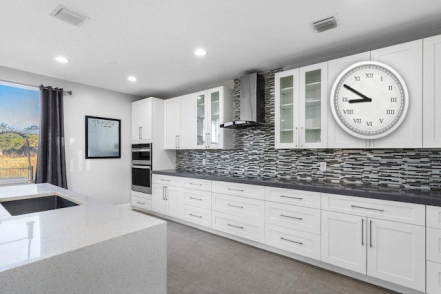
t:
**8:50**
